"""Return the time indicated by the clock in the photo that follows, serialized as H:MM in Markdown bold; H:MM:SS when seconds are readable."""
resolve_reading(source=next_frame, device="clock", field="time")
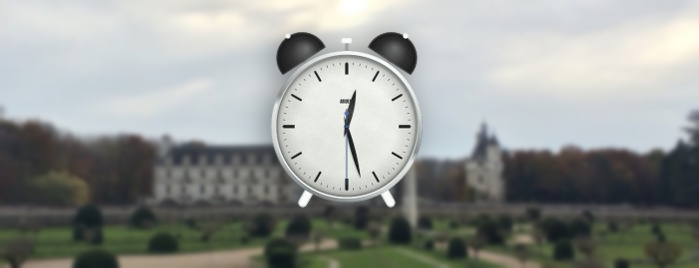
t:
**12:27:30**
